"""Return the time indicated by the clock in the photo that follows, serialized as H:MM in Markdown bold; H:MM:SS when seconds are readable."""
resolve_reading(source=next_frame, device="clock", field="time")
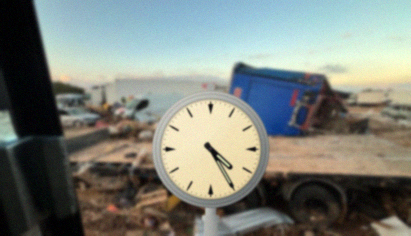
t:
**4:25**
